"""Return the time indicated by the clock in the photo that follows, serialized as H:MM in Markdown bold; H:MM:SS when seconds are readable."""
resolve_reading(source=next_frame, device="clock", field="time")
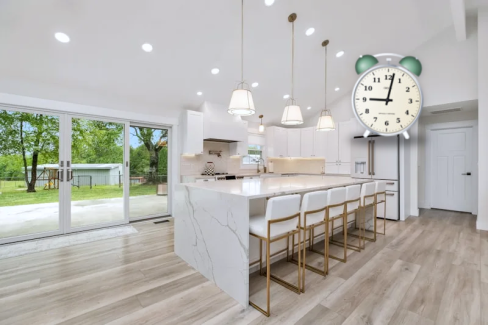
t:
**9:02**
